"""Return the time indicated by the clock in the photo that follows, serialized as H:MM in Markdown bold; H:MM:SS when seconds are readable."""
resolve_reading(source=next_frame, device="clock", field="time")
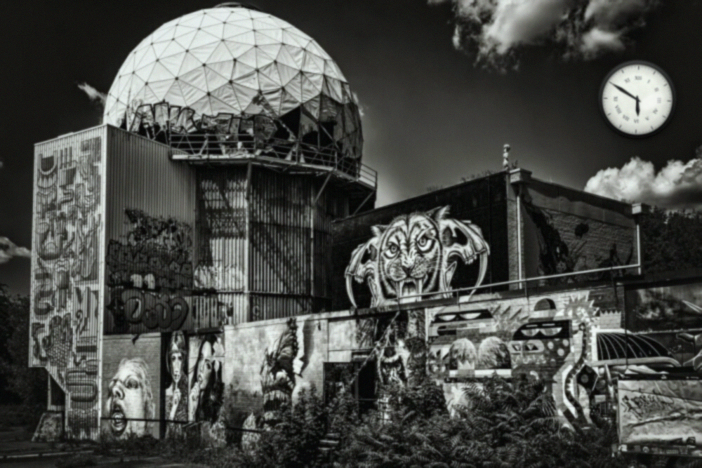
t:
**5:50**
